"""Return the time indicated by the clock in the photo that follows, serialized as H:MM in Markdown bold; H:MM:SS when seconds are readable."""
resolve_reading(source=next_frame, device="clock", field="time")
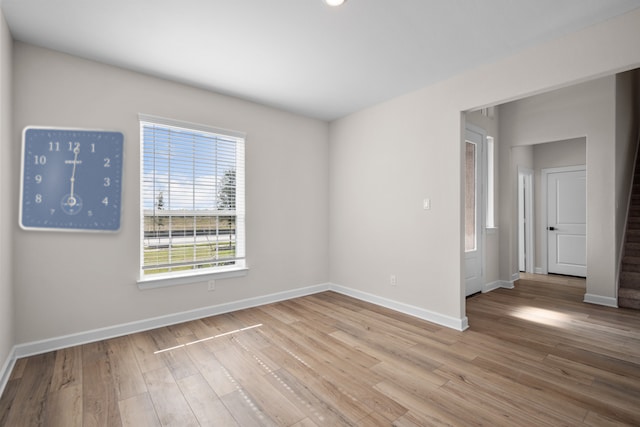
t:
**6:01**
